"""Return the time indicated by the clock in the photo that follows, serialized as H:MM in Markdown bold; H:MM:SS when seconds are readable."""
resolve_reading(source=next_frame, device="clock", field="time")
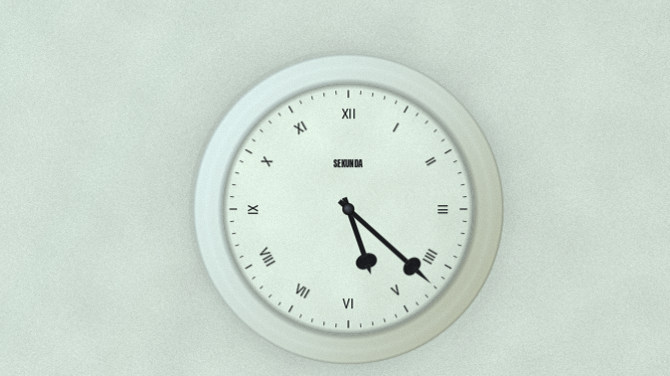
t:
**5:22**
